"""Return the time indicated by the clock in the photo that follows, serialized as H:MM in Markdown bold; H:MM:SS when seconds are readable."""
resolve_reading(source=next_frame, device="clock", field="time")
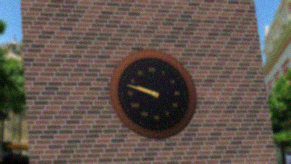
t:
**9:48**
